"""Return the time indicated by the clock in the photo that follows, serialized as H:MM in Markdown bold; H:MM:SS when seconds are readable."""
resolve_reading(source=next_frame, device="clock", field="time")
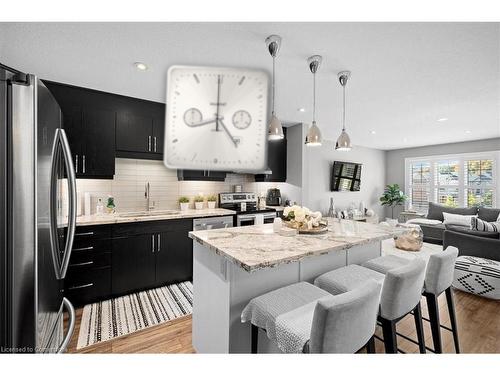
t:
**8:24**
